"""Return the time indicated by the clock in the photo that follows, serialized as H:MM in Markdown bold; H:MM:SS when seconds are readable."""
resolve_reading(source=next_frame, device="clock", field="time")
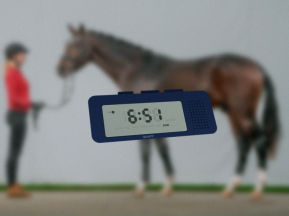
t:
**6:51**
